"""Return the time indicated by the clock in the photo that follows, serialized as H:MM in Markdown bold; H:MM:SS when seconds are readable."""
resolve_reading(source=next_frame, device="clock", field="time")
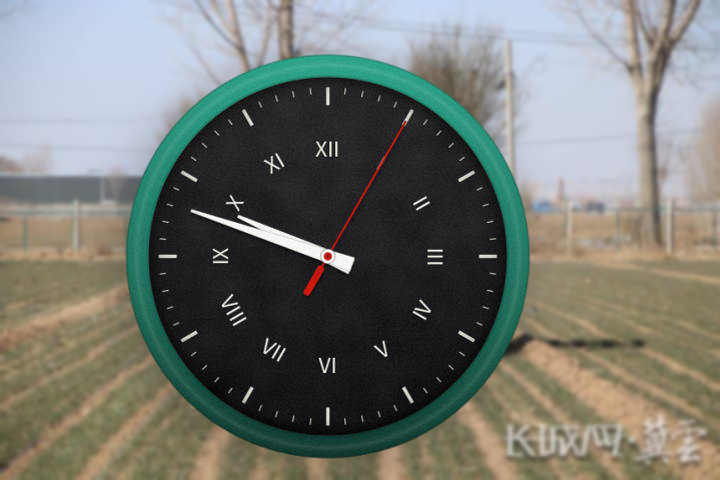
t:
**9:48:05**
